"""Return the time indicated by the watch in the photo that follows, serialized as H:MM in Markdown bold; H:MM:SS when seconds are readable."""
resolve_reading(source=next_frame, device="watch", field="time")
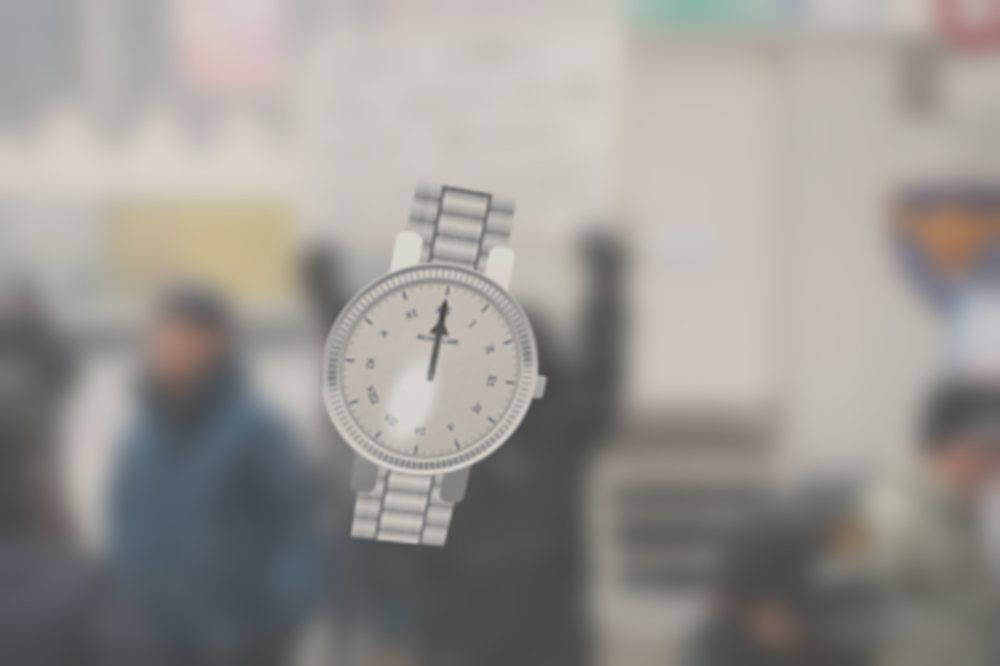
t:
**12:00**
